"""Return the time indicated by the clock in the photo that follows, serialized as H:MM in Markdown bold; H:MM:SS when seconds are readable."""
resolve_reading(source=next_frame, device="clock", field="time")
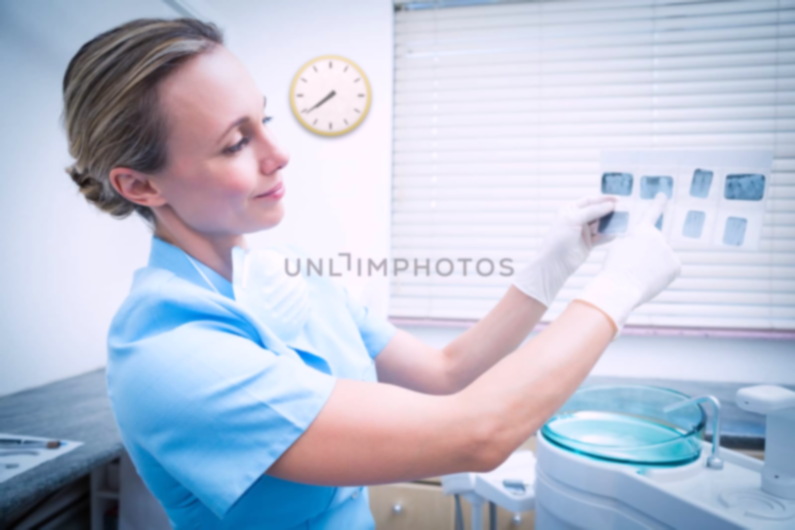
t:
**7:39**
